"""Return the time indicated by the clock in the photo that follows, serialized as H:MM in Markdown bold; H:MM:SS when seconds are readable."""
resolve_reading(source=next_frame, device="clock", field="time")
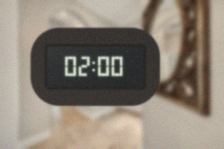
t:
**2:00**
